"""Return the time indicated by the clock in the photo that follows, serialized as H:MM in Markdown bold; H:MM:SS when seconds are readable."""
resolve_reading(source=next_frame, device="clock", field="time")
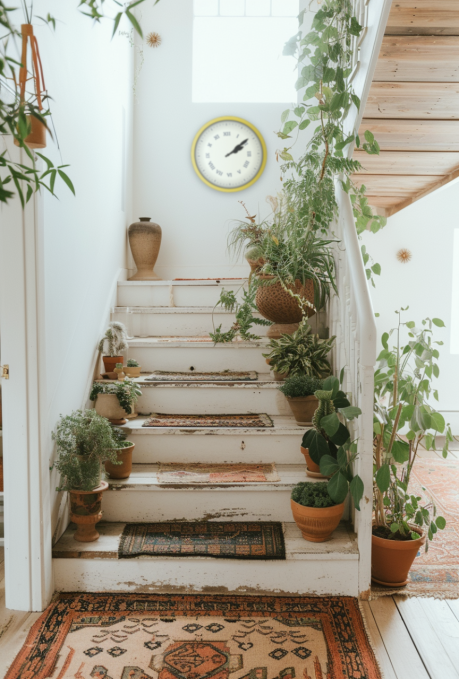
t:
**2:09**
